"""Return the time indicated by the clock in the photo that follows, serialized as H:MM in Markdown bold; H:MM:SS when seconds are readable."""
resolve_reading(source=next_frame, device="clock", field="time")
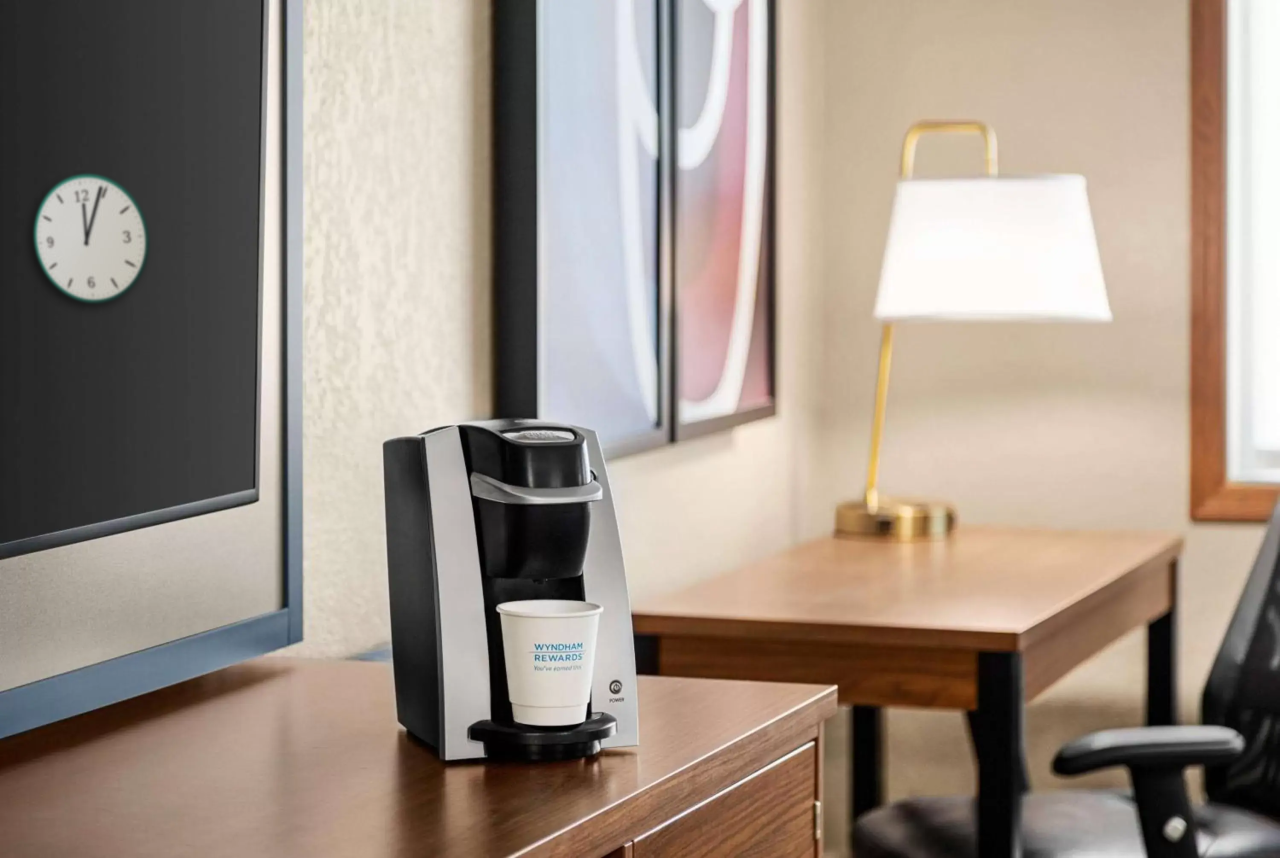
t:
**12:04**
